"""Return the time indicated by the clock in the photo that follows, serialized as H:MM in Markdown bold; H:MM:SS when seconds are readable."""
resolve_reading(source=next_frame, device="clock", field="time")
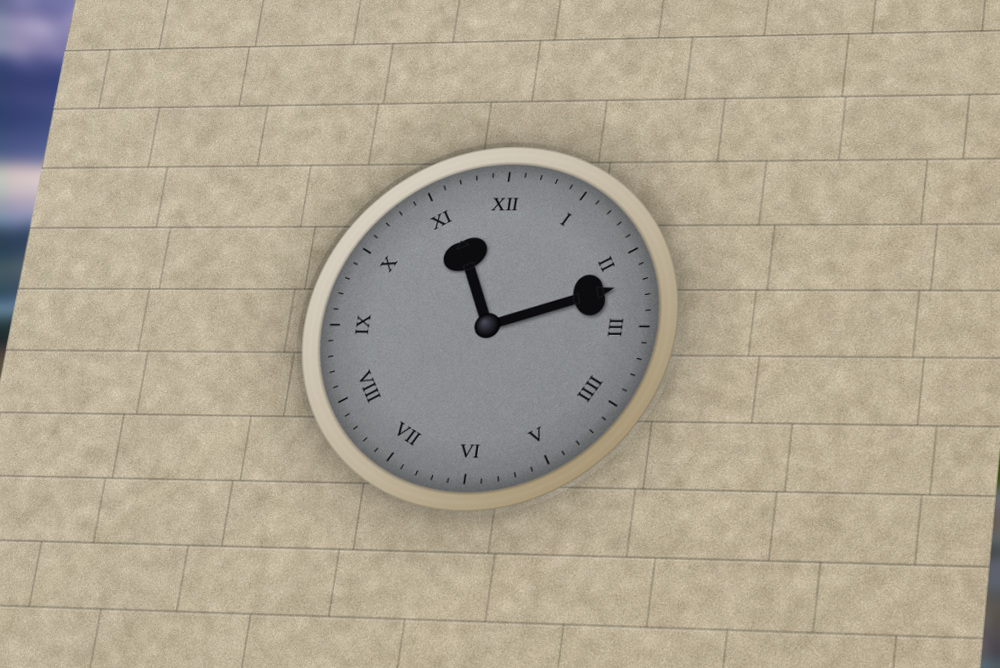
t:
**11:12**
